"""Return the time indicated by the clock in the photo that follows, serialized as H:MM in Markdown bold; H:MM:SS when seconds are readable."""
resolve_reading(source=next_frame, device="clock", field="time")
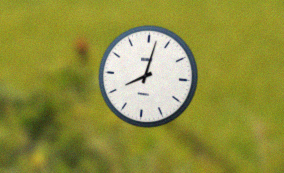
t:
**8:02**
